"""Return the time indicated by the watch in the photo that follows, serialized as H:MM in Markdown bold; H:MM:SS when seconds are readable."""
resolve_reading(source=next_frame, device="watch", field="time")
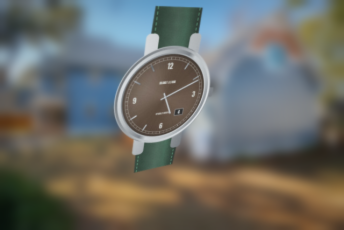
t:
**5:11**
